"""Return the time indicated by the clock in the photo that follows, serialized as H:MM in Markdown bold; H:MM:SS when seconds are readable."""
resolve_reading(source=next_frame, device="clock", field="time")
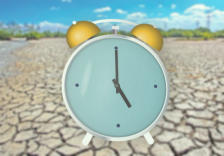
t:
**5:00**
